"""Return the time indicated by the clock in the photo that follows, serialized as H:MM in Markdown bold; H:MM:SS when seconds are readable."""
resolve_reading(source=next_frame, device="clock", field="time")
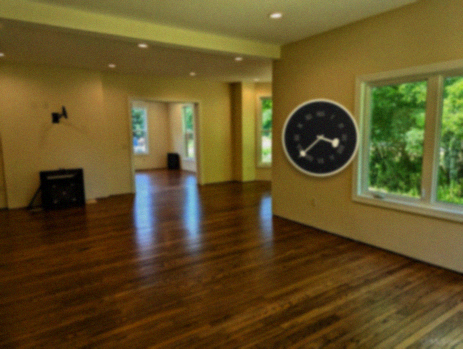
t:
**3:38**
